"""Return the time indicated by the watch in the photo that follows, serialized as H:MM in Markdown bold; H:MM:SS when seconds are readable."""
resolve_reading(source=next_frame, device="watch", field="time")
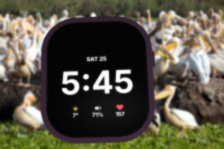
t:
**5:45**
